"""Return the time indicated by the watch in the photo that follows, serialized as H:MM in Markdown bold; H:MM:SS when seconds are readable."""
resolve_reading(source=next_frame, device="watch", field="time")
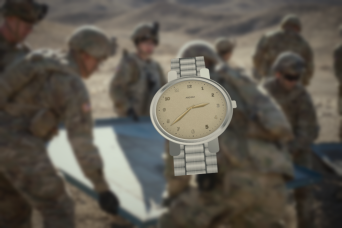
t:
**2:38**
